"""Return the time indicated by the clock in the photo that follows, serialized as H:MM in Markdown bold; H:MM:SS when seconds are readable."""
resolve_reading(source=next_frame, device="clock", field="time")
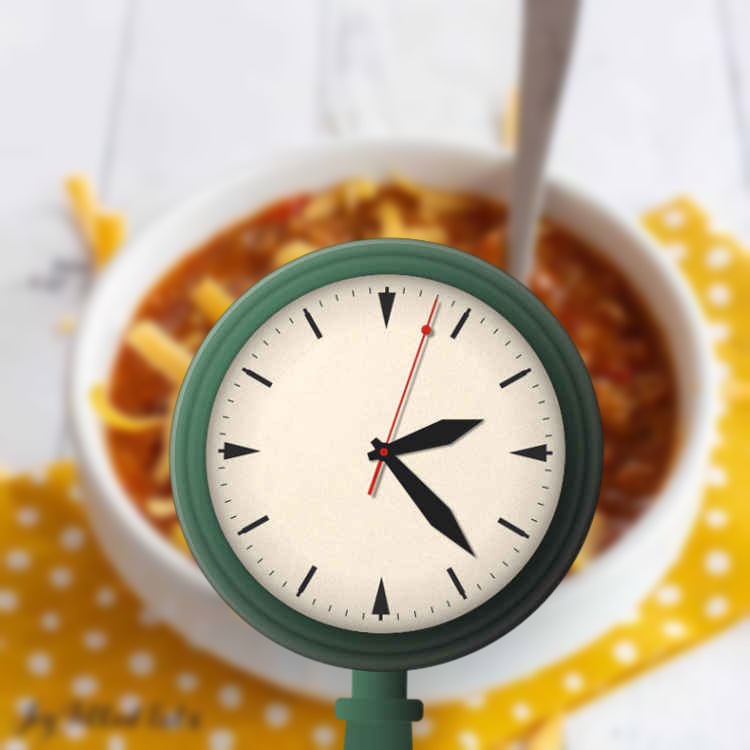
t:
**2:23:03**
